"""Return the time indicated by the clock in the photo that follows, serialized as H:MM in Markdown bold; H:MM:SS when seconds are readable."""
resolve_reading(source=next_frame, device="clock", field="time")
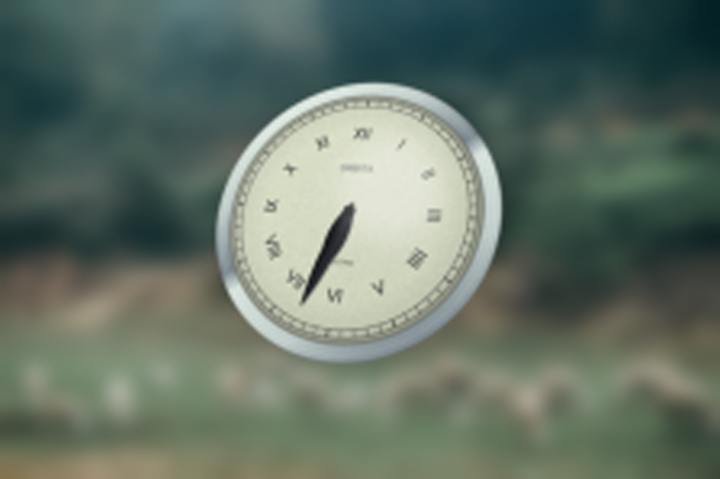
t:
**6:33**
